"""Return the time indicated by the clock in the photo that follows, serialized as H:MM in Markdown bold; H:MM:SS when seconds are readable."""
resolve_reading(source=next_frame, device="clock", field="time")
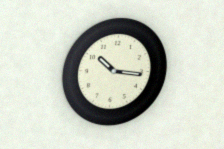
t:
**10:16**
